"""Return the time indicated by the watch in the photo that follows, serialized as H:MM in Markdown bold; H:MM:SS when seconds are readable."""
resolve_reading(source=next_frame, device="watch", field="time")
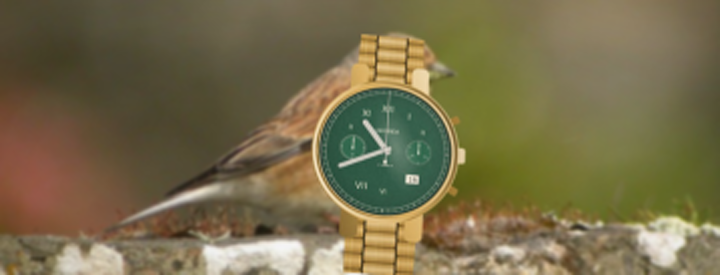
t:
**10:41**
